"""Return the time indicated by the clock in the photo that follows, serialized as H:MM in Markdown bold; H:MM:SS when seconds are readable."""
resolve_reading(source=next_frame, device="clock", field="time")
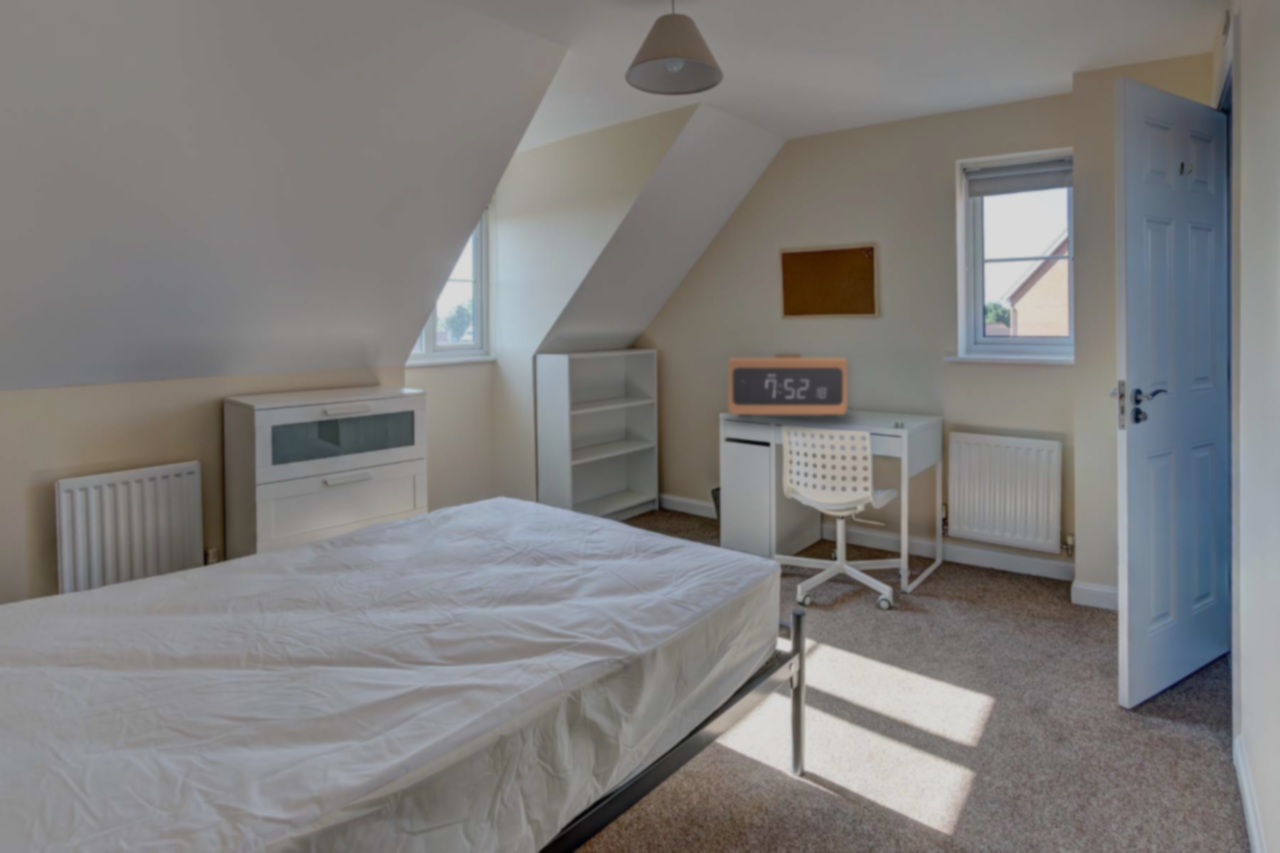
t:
**7:52**
